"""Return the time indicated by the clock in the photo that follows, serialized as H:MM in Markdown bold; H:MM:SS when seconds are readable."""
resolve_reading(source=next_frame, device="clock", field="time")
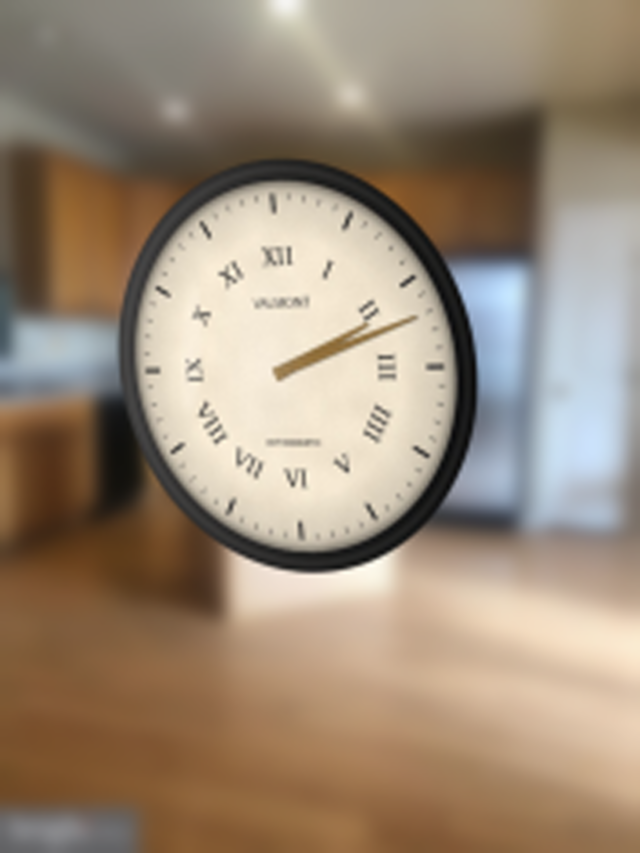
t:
**2:12**
